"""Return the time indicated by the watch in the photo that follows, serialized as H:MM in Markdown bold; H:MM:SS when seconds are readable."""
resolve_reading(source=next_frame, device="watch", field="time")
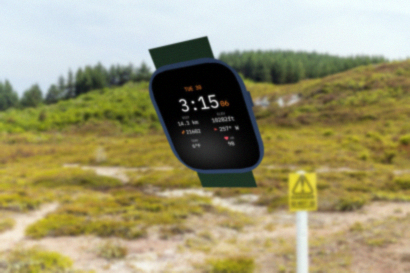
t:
**3:15**
